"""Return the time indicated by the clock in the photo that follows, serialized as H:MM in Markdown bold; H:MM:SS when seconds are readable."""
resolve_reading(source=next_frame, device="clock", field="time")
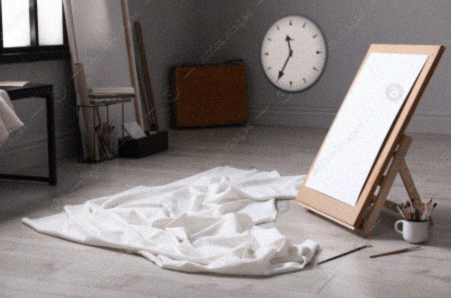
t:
**11:35**
